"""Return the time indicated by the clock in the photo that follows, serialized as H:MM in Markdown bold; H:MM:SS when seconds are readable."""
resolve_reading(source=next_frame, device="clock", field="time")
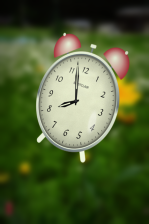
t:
**7:57**
